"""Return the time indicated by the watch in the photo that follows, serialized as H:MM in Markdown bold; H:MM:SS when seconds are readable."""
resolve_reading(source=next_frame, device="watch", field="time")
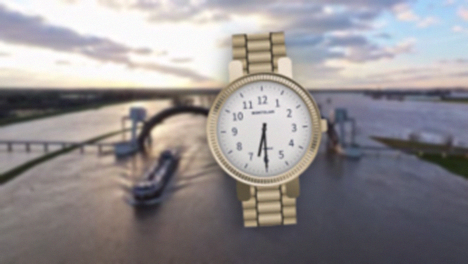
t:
**6:30**
